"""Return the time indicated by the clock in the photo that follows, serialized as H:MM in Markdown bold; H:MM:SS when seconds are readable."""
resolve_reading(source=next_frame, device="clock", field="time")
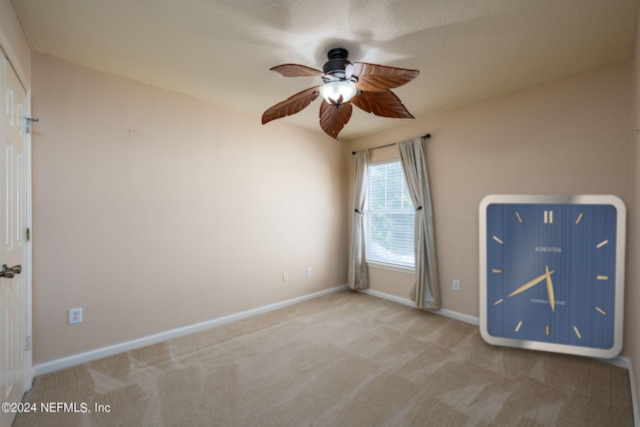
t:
**5:40**
